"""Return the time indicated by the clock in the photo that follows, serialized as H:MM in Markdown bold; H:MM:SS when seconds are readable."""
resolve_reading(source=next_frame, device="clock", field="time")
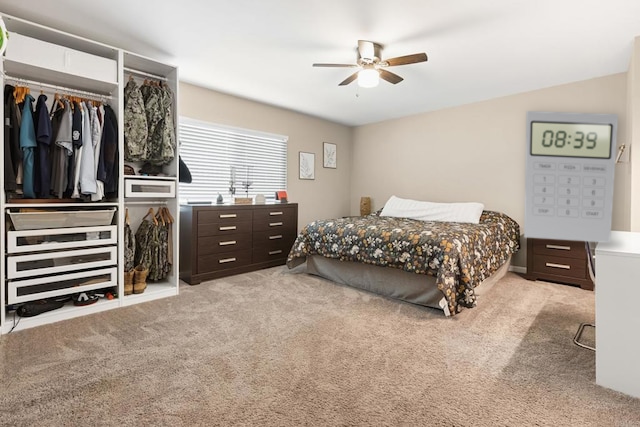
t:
**8:39**
